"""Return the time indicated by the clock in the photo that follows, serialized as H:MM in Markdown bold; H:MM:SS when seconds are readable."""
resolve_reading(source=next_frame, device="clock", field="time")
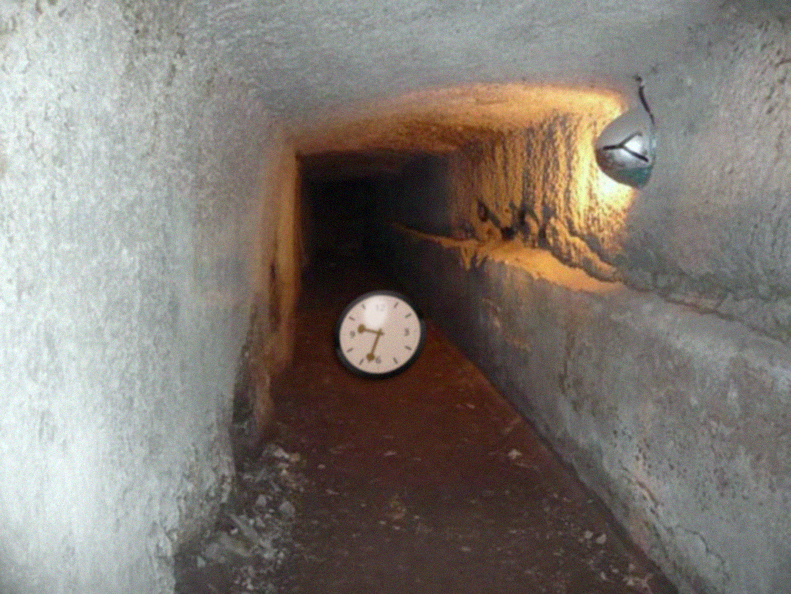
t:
**9:33**
